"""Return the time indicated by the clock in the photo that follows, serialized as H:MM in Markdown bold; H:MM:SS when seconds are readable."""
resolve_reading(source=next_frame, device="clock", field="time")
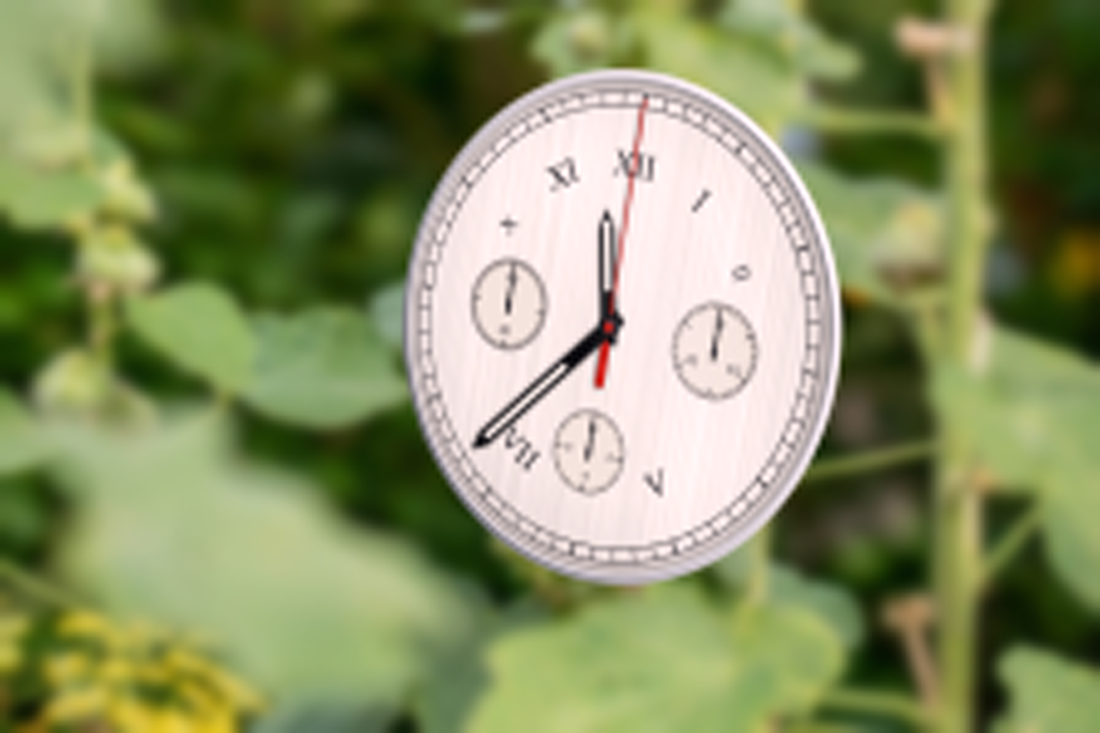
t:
**11:37**
